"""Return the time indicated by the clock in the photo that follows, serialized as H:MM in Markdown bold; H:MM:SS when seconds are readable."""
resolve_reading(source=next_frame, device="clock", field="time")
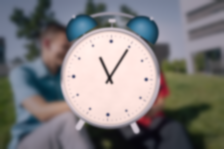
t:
**11:05**
